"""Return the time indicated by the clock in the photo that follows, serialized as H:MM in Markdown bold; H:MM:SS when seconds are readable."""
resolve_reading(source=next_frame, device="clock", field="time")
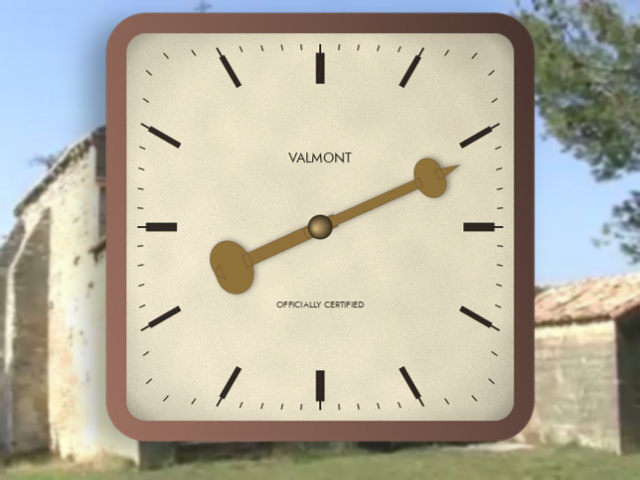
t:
**8:11**
